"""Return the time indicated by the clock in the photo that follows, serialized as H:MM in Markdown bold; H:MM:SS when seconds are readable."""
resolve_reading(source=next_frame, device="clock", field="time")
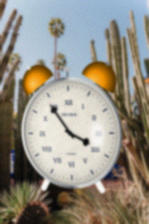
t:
**3:54**
